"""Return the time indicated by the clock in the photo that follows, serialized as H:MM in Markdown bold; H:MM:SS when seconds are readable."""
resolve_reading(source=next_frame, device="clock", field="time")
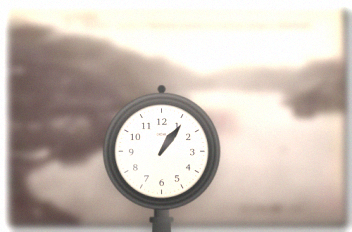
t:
**1:06**
